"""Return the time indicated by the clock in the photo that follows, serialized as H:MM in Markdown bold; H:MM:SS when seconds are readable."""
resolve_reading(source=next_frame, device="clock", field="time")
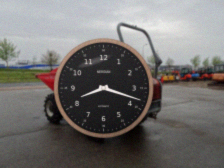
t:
**8:18**
